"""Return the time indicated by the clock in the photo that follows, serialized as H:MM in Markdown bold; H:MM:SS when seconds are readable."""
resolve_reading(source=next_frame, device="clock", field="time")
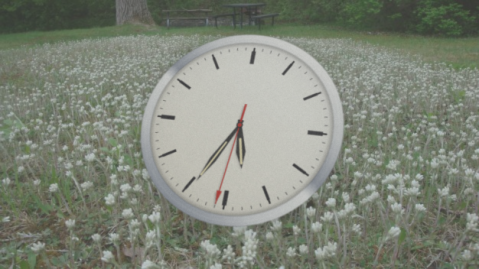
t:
**5:34:31**
